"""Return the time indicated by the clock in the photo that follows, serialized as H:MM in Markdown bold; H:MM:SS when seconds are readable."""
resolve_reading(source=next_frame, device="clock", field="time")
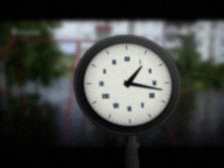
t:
**1:17**
